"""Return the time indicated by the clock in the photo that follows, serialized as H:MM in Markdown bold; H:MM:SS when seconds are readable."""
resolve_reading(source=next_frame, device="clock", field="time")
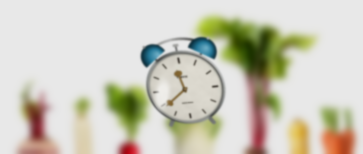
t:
**11:39**
